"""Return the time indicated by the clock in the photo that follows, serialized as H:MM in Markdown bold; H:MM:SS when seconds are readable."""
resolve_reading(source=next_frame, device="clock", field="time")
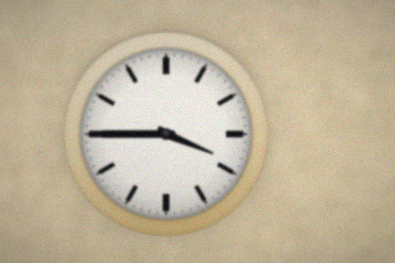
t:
**3:45**
